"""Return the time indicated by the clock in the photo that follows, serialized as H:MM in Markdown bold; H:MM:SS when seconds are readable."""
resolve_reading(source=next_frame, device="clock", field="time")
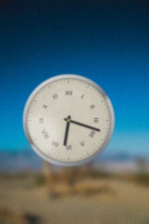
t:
**6:18**
